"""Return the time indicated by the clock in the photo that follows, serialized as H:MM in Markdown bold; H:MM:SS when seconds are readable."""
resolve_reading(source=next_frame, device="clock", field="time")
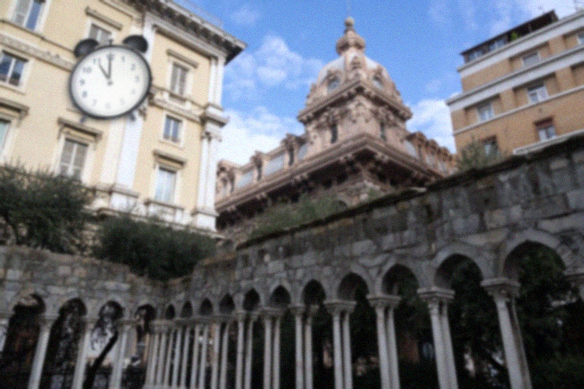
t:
**11:00**
